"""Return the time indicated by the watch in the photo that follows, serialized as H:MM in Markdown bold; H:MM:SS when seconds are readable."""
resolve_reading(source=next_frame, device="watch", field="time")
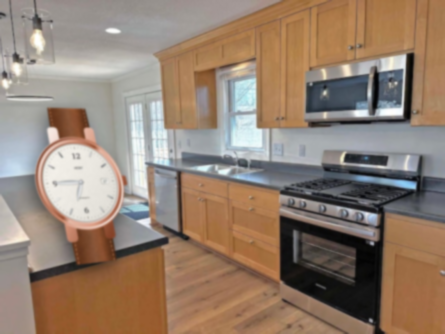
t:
**6:45**
